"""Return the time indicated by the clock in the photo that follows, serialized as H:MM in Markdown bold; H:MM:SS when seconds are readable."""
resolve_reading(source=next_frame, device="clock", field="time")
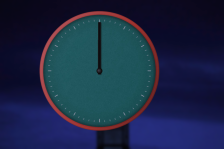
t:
**12:00**
